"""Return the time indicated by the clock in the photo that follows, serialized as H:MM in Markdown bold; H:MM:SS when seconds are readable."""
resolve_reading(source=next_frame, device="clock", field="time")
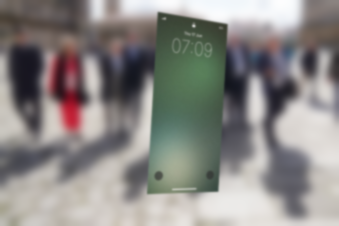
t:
**7:09**
